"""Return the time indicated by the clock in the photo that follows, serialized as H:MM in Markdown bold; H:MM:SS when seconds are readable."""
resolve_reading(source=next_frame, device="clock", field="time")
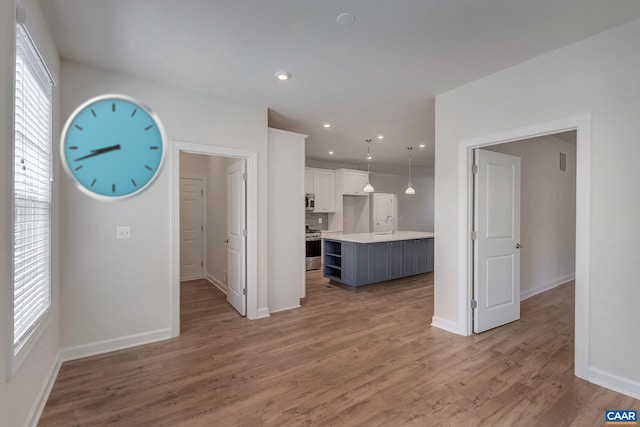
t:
**8:42**
